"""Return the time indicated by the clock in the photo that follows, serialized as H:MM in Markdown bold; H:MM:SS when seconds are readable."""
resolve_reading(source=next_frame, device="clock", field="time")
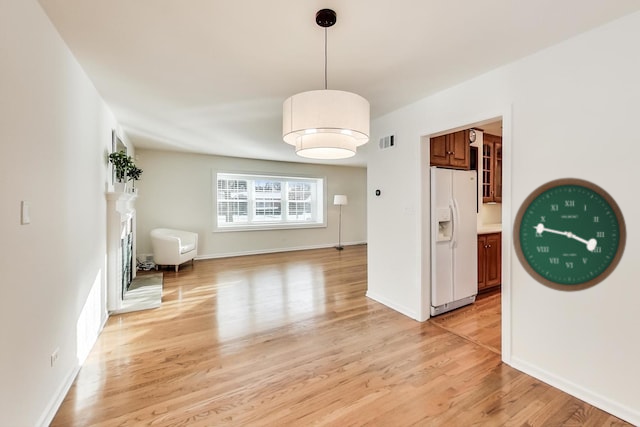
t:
**3:47**
